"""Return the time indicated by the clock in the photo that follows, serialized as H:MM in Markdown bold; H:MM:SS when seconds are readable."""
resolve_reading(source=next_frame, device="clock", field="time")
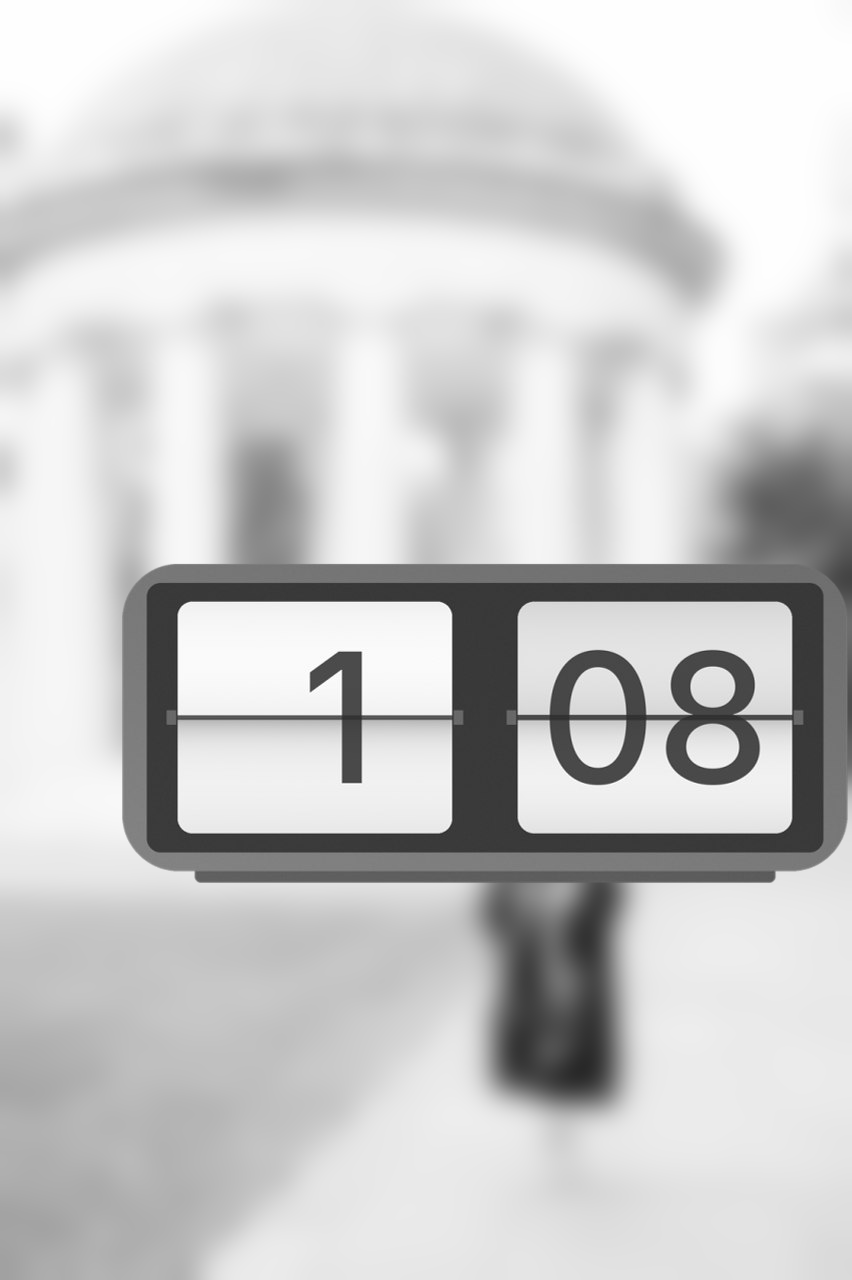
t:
**1:08**
